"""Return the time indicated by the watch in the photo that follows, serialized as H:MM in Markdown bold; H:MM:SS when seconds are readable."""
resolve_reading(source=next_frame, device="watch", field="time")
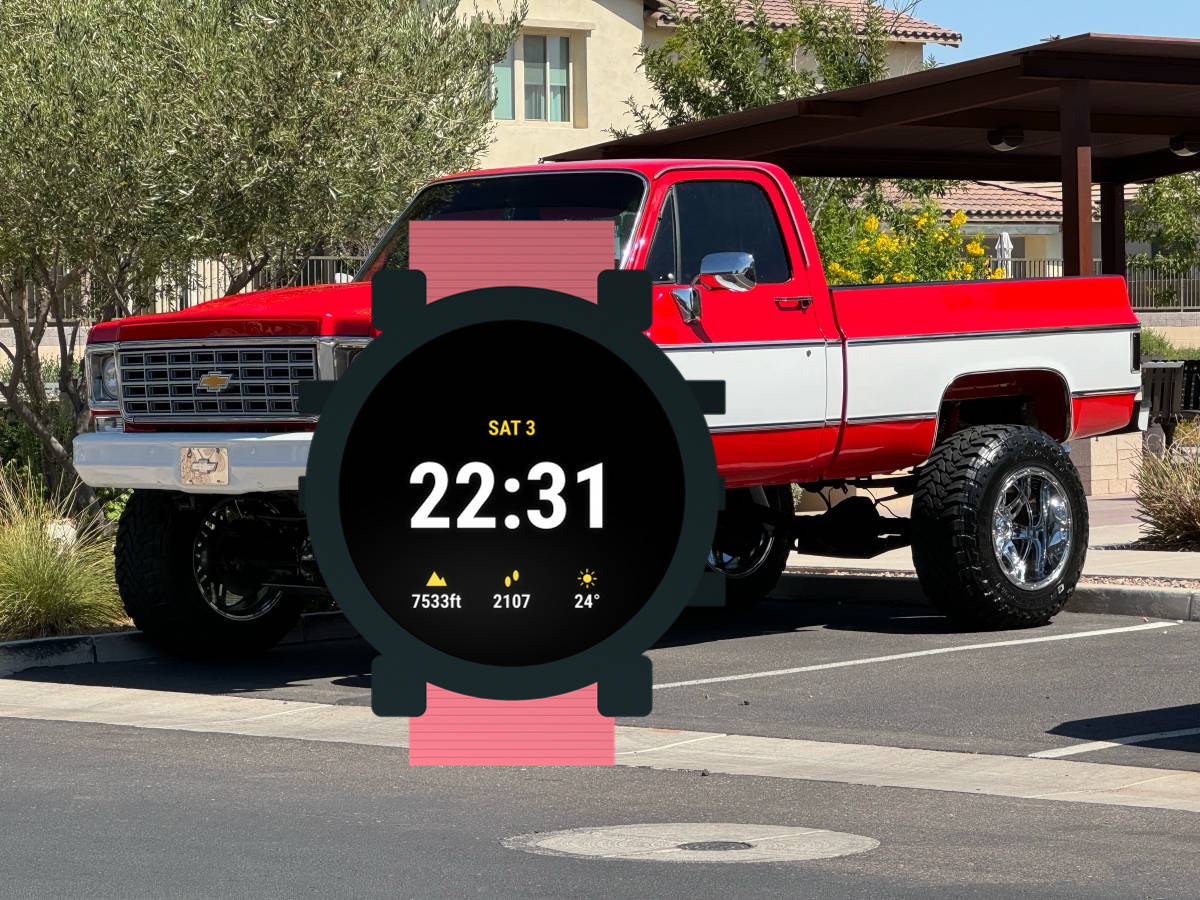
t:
**22:31**
